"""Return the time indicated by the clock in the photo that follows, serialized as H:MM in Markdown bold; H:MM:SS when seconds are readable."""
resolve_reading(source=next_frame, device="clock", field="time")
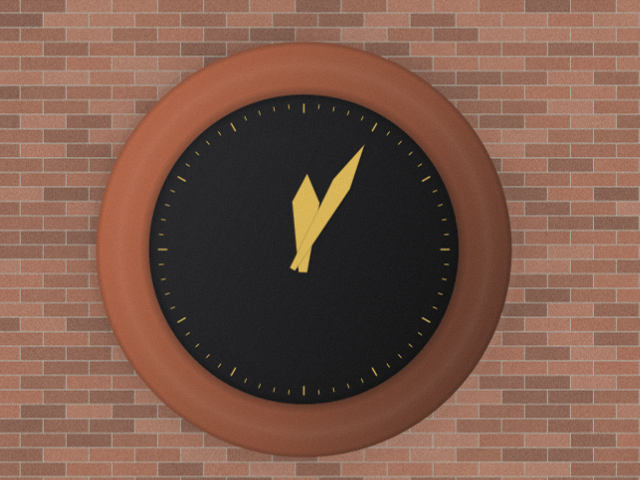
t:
**12:05**
